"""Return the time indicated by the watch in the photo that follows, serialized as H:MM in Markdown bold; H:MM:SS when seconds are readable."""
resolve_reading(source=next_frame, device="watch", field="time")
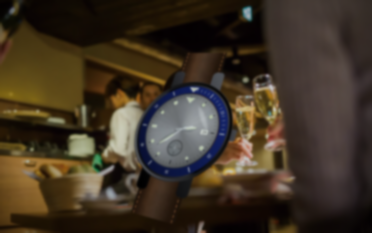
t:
**2:38**
